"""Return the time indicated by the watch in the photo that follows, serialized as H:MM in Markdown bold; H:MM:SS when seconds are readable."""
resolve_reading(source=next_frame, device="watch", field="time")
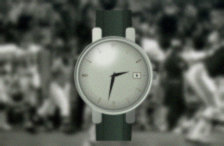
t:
**2:32**
